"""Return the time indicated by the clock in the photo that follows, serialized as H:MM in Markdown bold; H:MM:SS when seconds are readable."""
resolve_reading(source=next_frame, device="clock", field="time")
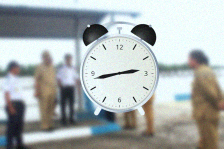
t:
**2:43**
